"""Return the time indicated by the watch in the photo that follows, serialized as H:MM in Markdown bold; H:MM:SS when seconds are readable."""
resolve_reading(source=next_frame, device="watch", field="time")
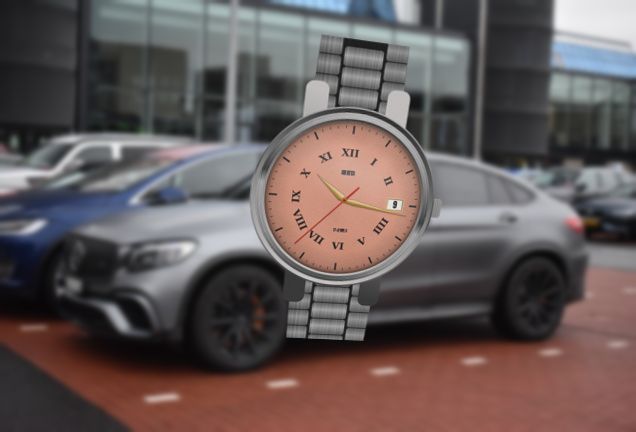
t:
**10:16:37**
